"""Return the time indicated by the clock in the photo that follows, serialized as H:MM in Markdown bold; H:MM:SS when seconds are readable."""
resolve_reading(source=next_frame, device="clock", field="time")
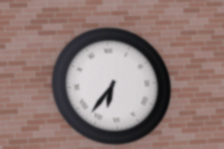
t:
**6:37**
